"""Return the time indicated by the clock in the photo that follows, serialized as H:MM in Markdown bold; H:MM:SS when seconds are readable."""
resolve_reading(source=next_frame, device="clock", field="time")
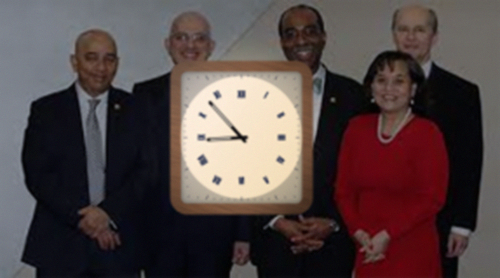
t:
**8:53**
